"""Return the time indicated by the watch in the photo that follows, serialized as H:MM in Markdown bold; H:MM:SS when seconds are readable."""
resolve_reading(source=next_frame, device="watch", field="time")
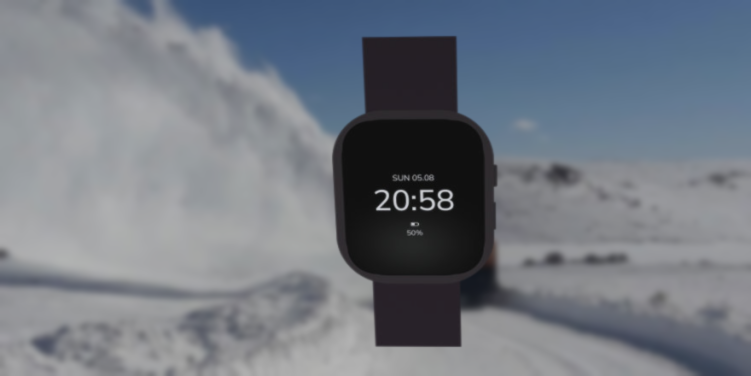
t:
**20:58**
